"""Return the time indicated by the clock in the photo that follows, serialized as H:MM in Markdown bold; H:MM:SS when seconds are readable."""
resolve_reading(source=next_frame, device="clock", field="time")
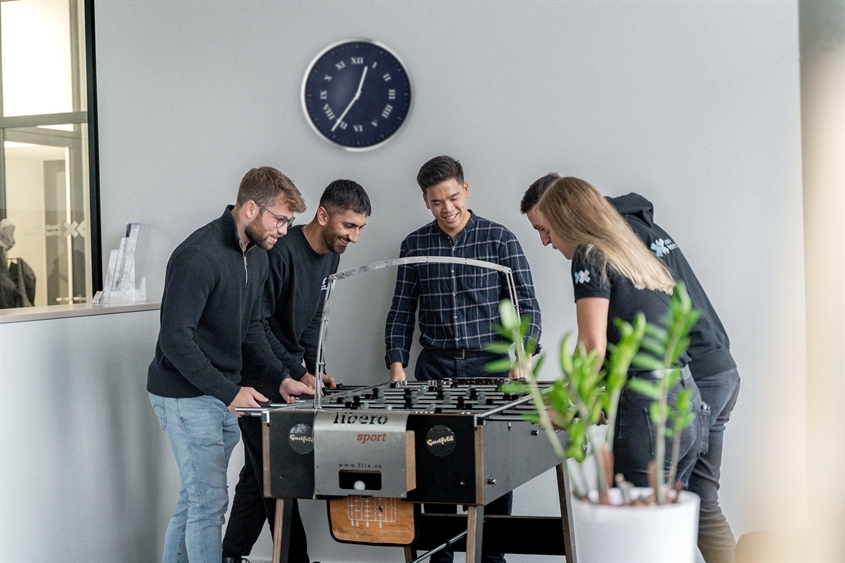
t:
**12:36**
